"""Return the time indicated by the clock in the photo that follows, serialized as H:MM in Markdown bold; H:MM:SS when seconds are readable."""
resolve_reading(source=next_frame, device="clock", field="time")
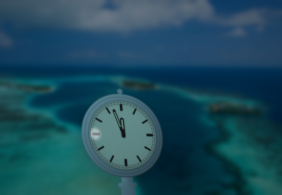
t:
**11:57**
